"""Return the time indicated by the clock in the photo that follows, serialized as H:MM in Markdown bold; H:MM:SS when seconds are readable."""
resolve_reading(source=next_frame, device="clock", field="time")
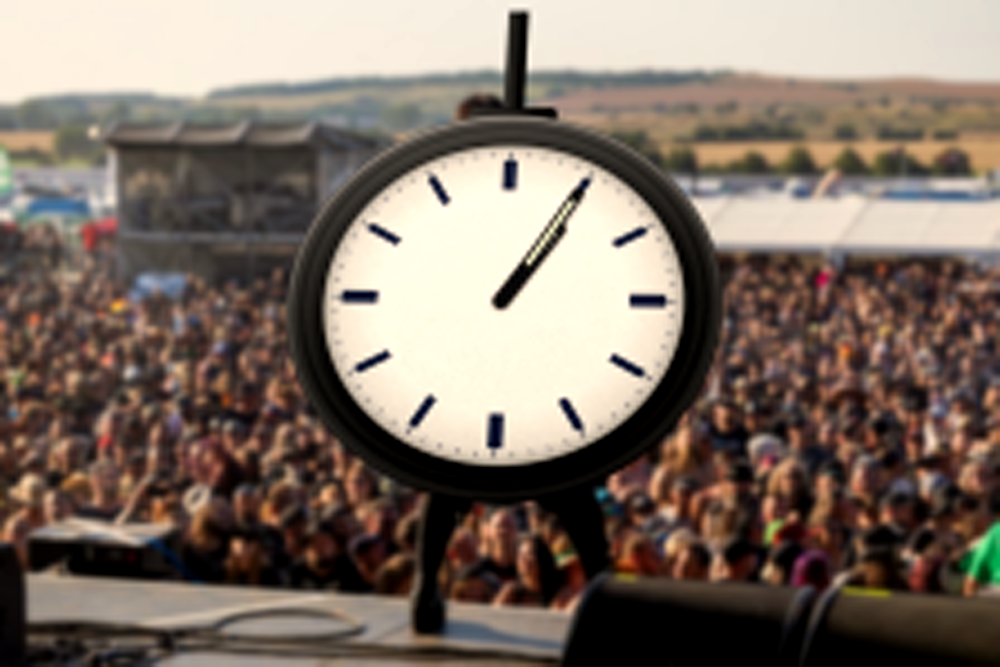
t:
**1:05**
